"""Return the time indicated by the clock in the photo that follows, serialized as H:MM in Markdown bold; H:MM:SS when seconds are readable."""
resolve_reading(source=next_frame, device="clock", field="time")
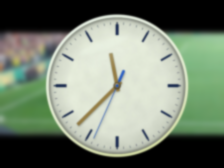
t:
**11:37:34**
